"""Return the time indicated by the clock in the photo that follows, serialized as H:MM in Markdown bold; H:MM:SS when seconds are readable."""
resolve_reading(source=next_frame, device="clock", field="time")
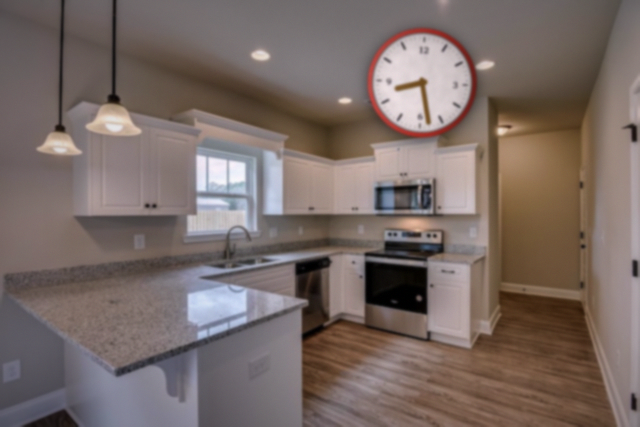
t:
**8:28**
